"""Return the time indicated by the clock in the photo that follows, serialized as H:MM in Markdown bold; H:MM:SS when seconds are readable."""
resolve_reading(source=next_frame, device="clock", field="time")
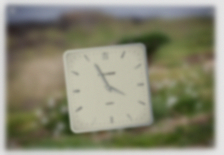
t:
**3:56**
